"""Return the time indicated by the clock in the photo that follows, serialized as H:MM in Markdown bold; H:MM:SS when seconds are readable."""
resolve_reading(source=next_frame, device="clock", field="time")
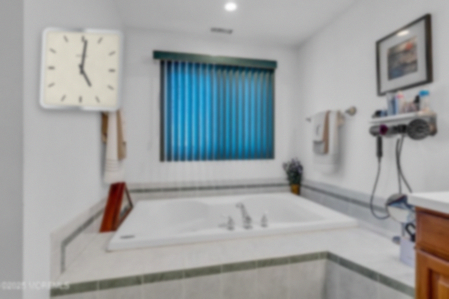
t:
**5:01**
